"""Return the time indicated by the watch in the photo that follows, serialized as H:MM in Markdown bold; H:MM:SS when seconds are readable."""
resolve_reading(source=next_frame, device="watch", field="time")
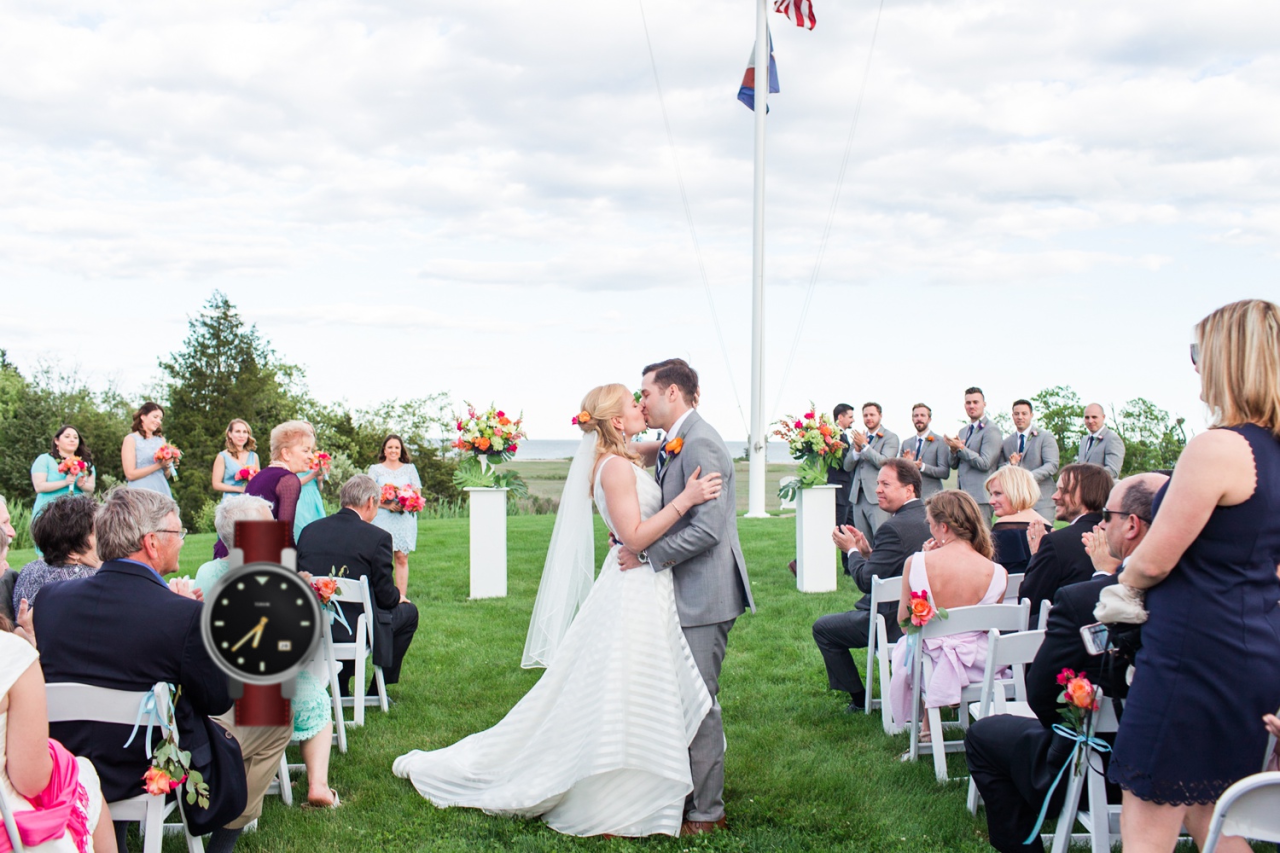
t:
**6:38**
